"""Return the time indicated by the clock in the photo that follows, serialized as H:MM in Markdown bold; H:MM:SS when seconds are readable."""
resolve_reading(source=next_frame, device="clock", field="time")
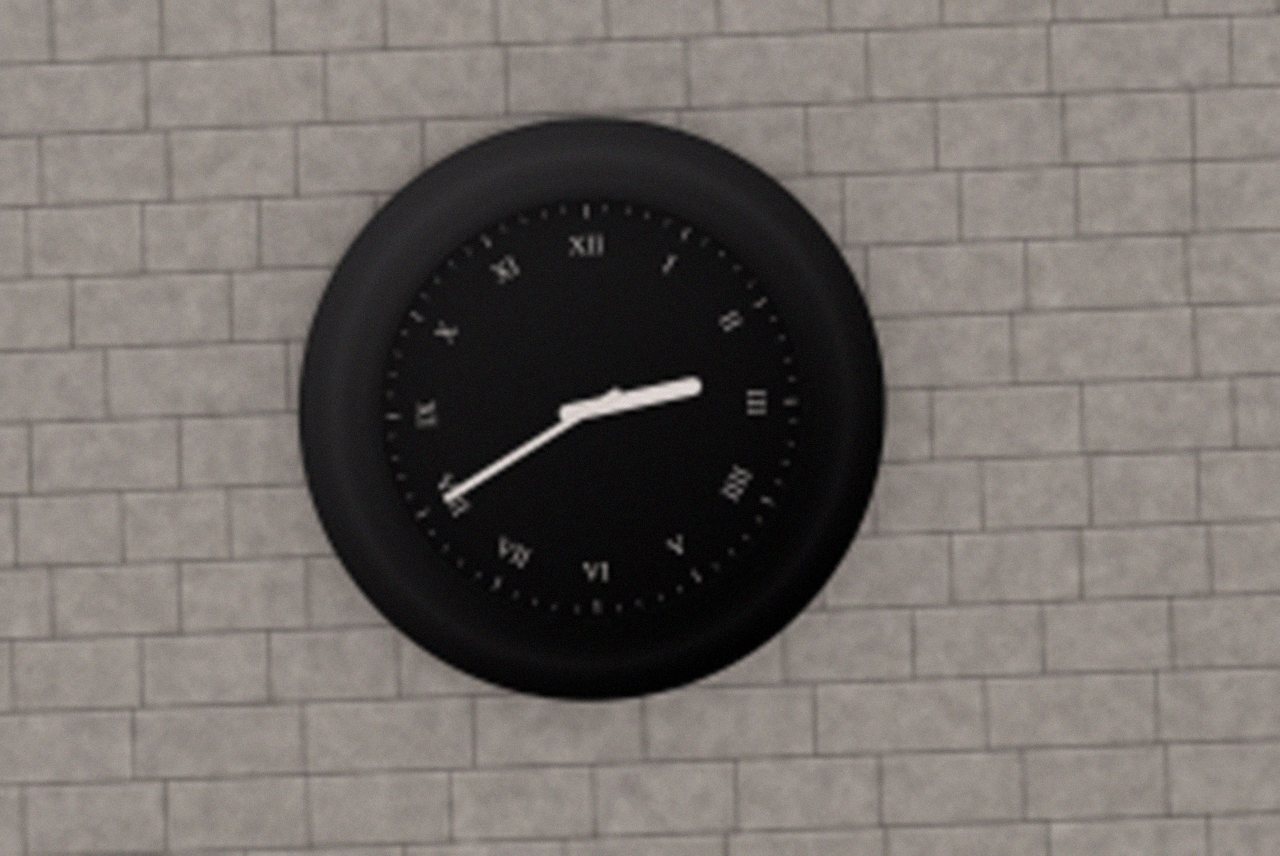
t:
**2:40**
